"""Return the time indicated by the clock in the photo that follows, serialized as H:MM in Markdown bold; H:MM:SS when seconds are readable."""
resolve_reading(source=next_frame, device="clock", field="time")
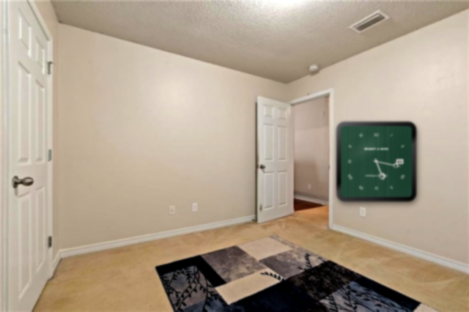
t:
**5:17**
